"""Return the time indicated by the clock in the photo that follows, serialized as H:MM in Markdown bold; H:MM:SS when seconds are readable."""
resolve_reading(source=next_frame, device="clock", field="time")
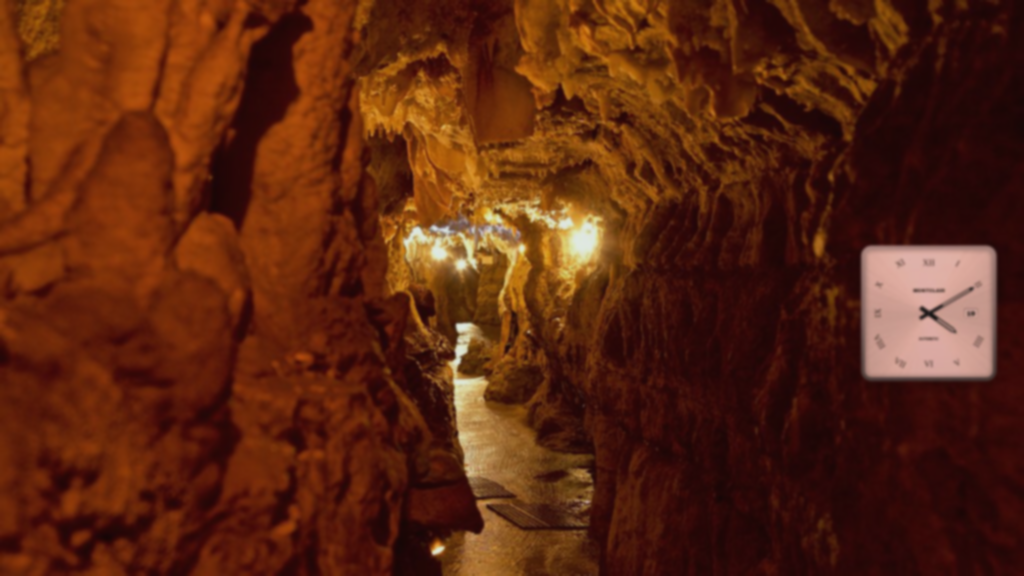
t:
**4:10**
